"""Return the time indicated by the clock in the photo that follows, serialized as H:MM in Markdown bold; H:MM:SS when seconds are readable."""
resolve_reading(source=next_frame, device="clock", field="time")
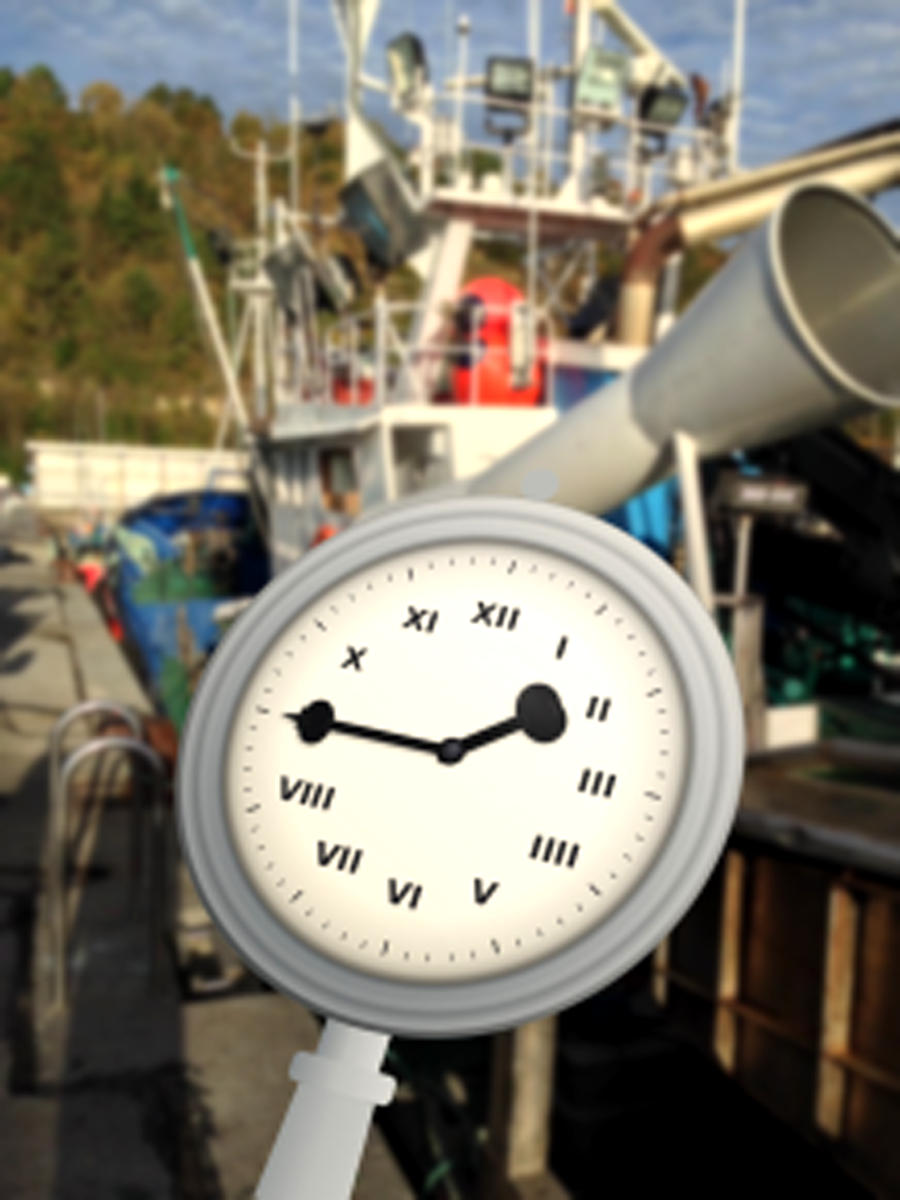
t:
**1:45**
